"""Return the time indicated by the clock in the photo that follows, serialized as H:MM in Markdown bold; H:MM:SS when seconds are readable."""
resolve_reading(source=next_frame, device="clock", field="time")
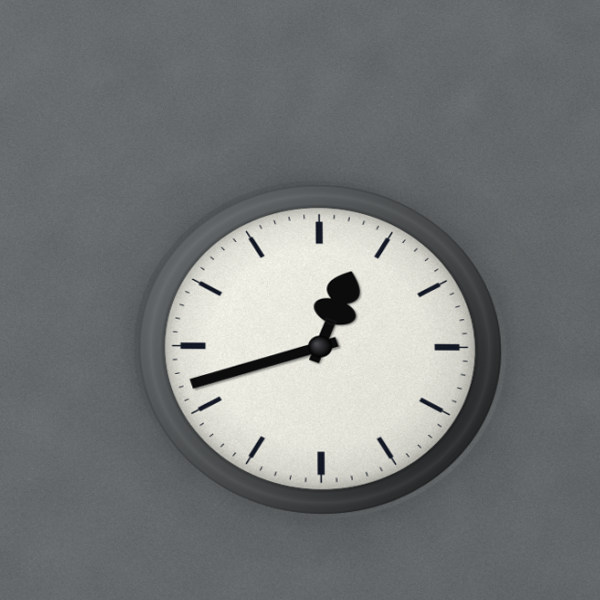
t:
**12:42**
